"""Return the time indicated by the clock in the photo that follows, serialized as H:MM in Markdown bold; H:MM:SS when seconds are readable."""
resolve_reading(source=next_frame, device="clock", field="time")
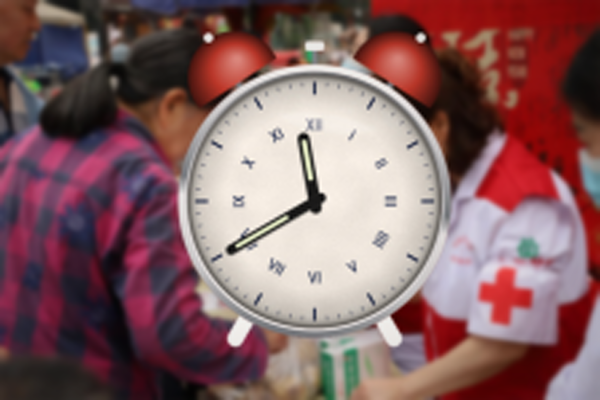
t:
**11:40**
